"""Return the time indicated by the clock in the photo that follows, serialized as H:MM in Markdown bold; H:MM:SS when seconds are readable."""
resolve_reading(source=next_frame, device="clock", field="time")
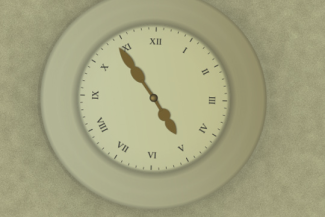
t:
**4:54**
